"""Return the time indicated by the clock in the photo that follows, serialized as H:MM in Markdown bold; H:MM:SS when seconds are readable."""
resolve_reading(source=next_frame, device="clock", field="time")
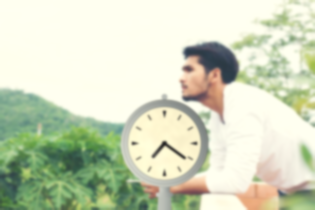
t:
**7:21**
